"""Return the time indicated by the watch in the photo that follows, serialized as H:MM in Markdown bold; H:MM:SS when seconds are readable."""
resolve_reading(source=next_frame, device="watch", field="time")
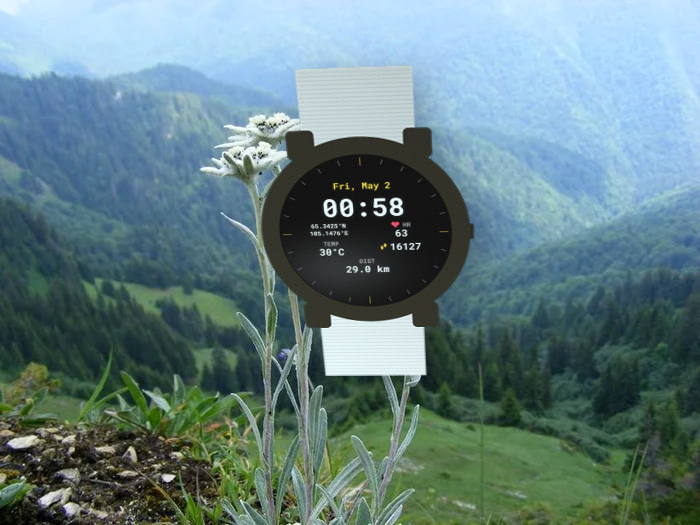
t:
**0:58**
